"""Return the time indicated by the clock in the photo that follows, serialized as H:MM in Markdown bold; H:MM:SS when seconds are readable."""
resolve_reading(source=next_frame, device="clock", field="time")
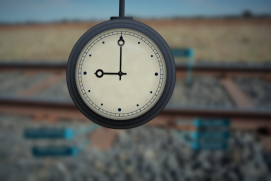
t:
**9:00**
